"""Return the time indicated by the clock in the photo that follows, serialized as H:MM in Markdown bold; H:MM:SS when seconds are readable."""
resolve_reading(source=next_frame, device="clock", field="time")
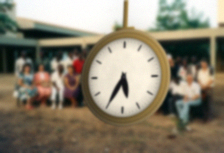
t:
**5:35**
